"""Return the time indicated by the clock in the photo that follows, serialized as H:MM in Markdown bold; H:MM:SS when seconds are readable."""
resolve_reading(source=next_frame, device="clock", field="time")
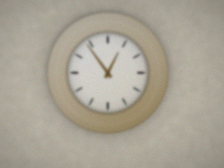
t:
**12:54**
